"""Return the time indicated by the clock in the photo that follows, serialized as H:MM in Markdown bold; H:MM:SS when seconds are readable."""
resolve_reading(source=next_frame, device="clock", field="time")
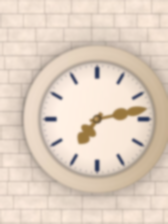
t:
**7:13**
